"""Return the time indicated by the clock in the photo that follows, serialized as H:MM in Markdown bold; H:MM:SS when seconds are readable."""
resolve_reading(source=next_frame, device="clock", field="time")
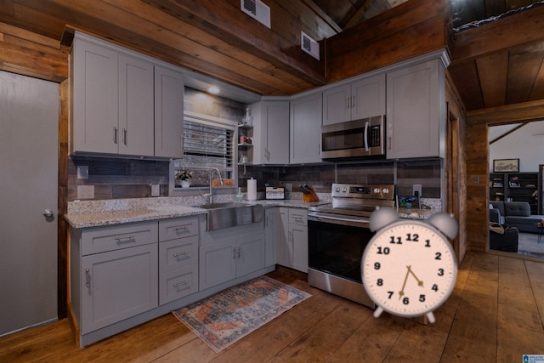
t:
**4:32**
